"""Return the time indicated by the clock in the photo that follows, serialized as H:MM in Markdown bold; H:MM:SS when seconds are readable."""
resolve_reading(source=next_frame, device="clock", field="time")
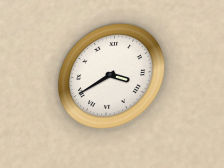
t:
**3:40**
